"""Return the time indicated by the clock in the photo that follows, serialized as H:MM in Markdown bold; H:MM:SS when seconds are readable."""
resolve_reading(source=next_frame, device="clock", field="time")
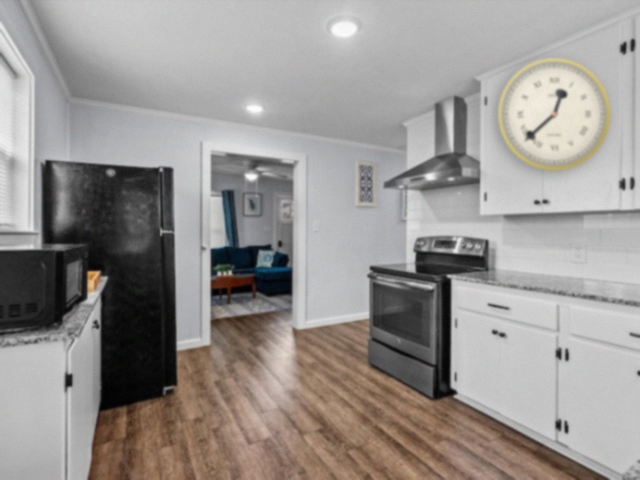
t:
**12:38**
